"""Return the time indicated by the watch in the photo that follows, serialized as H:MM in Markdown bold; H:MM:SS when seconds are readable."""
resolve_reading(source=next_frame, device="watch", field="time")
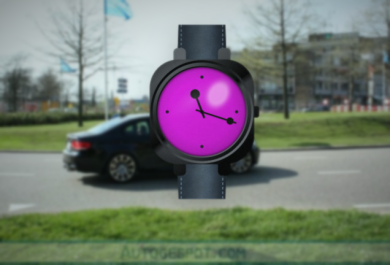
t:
**11:18**
